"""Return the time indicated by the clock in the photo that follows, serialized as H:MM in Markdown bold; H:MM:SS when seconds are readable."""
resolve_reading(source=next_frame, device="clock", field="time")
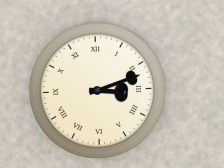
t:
**3:12**
